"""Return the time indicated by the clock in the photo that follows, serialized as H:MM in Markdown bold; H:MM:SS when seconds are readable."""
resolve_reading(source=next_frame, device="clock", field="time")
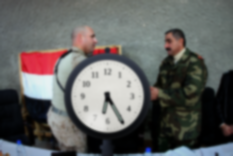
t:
**6:25**
